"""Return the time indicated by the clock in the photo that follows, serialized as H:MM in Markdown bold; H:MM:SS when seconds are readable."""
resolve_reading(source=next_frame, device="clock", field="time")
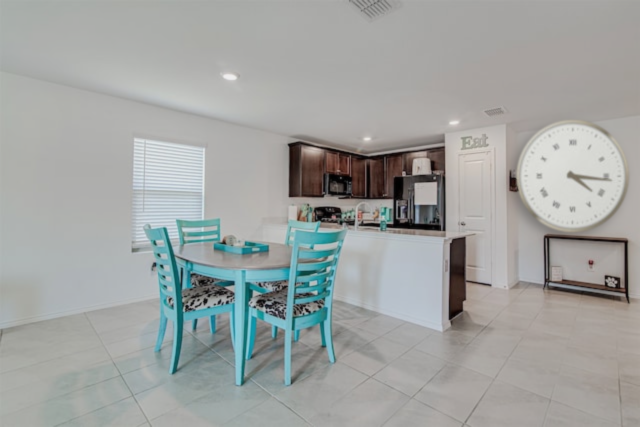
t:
**4:16**
